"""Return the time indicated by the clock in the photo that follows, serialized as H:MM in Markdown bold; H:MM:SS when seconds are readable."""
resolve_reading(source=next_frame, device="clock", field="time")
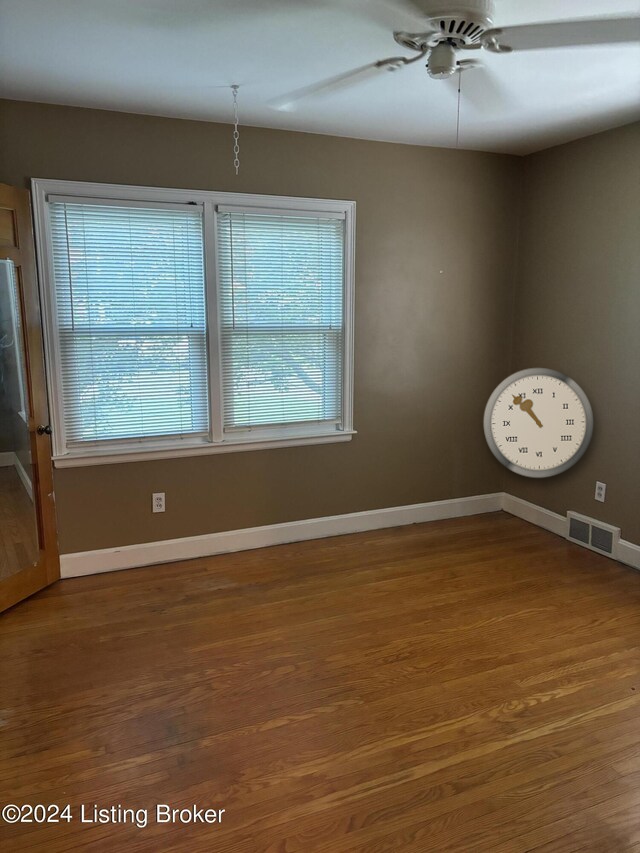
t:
**10:53**
